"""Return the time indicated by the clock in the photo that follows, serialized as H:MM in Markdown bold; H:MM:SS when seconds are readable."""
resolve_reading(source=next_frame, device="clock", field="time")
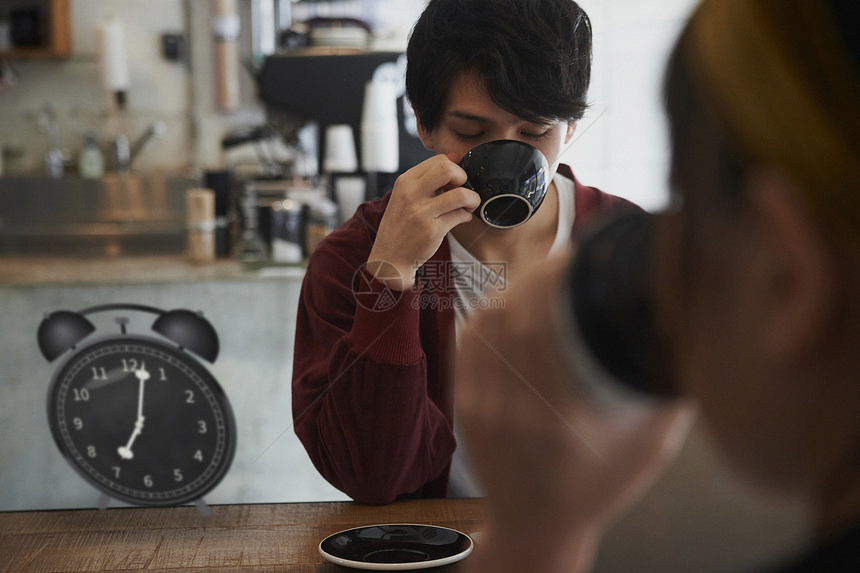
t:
**7:02**
